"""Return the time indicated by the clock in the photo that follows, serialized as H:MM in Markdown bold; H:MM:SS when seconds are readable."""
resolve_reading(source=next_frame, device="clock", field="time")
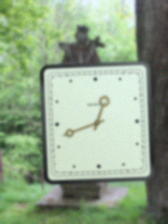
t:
**12:42**
